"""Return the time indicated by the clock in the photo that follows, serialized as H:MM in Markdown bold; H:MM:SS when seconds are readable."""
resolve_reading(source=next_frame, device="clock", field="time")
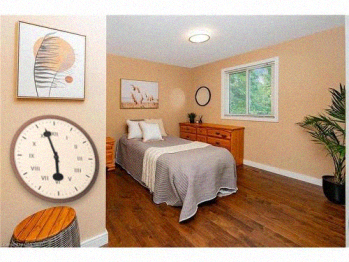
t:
**5:57**
